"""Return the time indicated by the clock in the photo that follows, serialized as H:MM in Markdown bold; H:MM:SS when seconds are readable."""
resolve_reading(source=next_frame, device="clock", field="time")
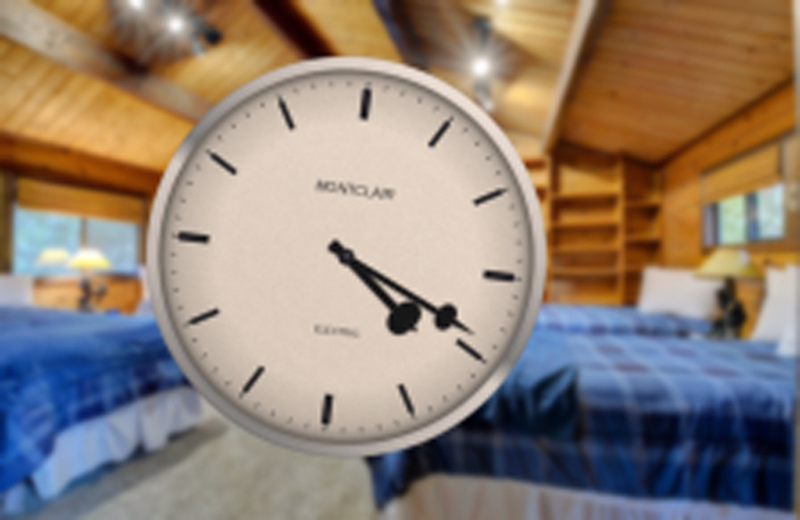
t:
**4:19**
